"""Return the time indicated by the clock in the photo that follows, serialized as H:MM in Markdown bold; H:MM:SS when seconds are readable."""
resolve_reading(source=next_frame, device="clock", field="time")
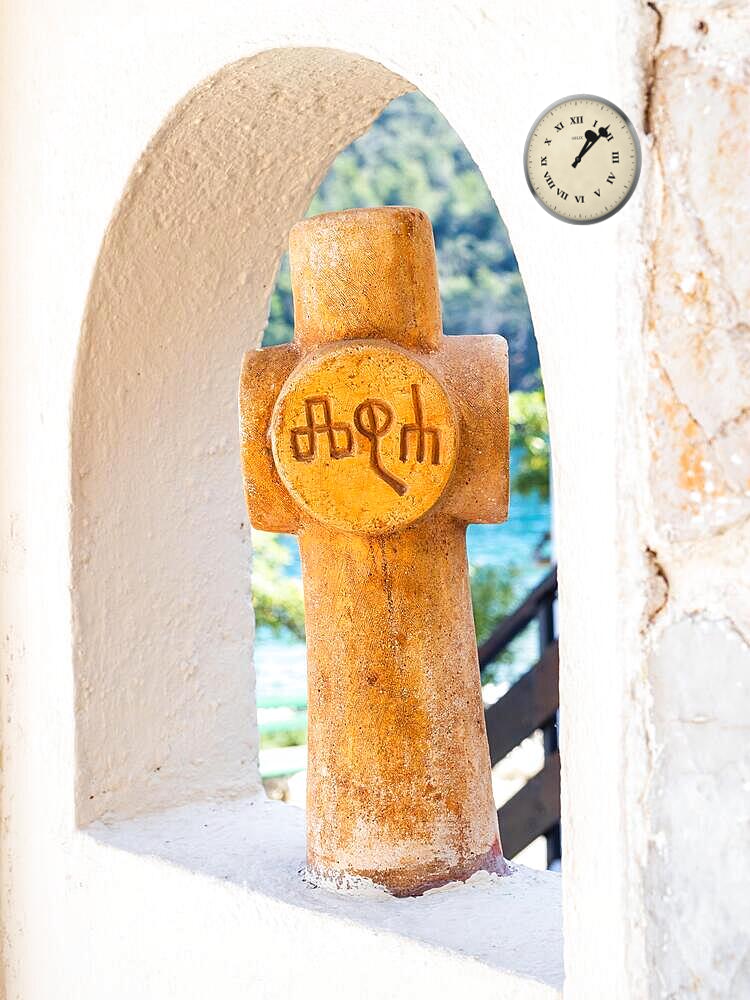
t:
**1:08**
